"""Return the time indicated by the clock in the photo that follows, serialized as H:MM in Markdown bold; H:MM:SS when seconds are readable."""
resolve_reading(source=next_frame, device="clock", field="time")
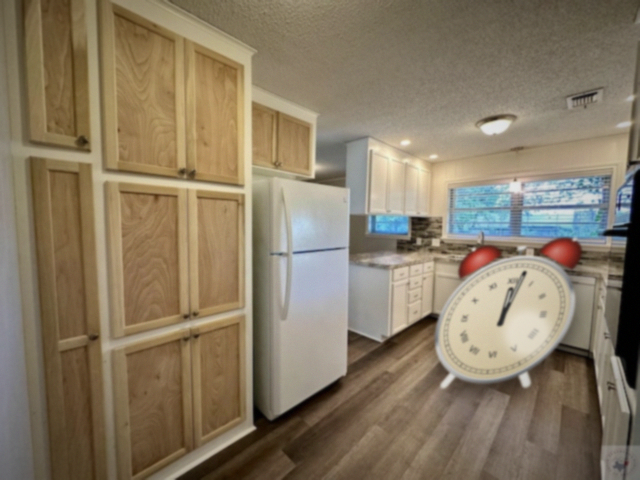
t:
**12:02**
